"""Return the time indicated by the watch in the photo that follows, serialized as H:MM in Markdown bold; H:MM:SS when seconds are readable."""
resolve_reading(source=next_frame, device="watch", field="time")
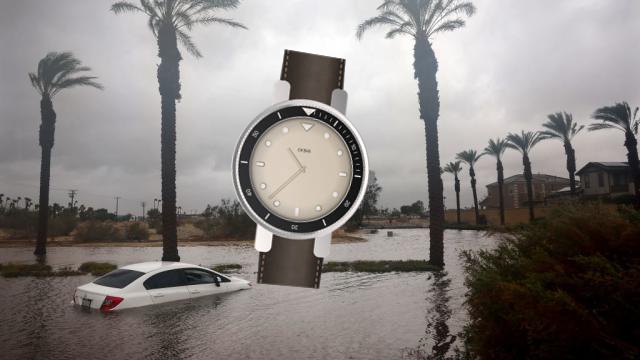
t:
**10:37**
